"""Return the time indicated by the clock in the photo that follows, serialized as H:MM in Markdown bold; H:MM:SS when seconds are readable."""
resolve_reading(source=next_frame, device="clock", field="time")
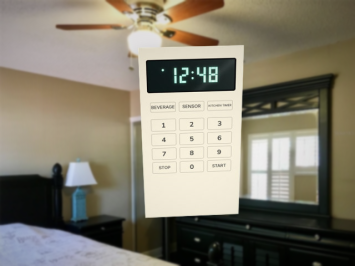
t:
**12:48**
